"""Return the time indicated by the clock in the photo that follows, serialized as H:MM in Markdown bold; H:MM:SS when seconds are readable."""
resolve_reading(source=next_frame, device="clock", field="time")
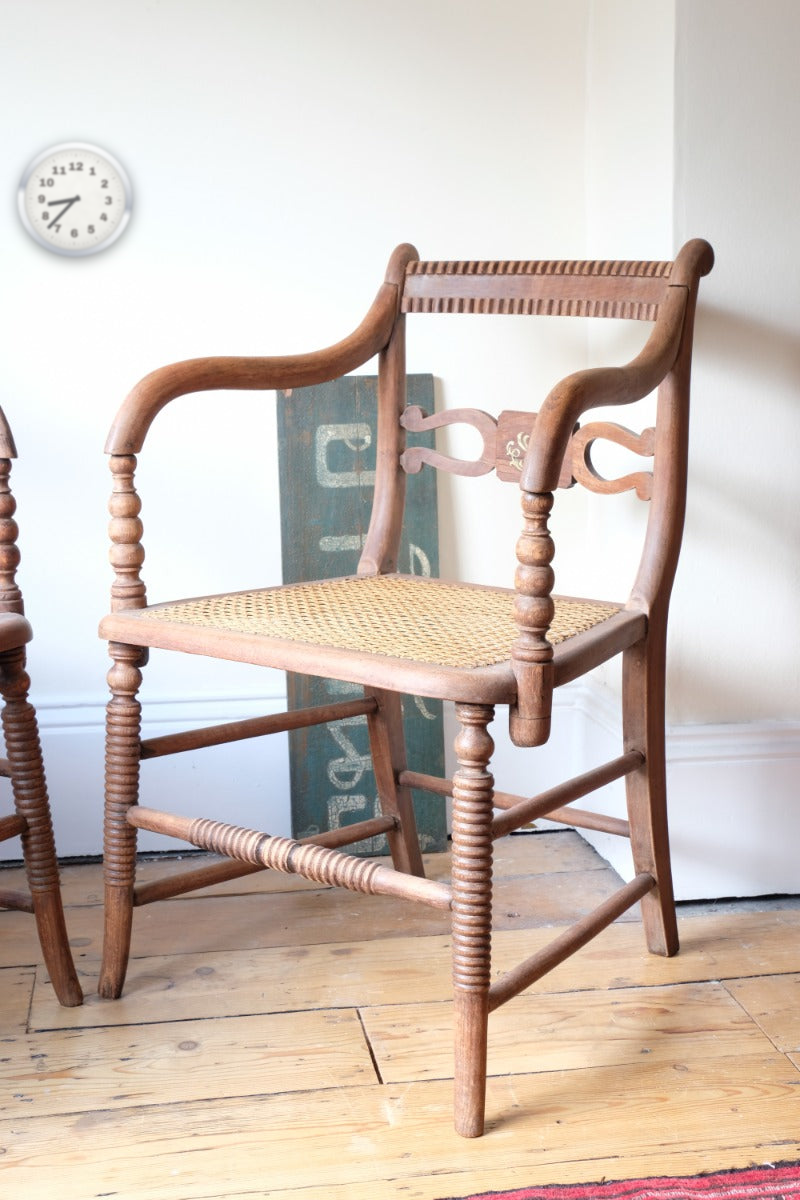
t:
**8:37**
